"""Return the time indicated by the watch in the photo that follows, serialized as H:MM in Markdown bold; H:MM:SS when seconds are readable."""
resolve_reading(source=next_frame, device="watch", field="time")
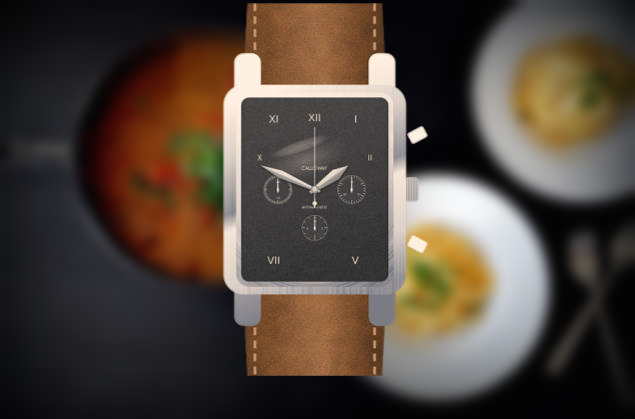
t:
**1:49**
